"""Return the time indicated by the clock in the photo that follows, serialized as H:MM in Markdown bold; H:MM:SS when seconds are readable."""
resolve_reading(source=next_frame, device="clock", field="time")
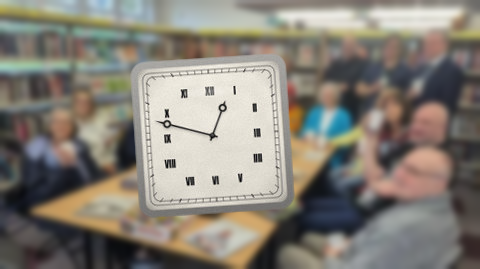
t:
**12:48**
